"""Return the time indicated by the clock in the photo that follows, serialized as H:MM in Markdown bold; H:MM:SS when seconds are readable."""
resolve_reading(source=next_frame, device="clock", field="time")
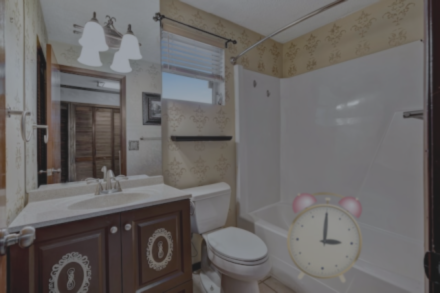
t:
**3:00**
